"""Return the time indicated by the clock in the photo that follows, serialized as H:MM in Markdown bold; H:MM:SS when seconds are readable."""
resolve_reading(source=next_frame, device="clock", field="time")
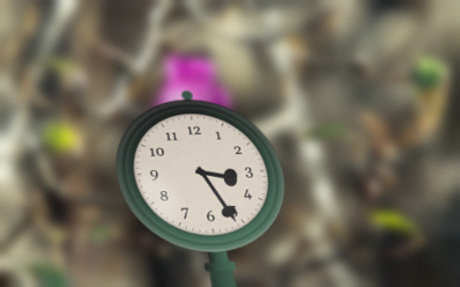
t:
**3:26**
